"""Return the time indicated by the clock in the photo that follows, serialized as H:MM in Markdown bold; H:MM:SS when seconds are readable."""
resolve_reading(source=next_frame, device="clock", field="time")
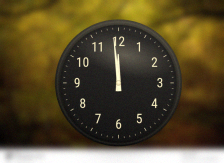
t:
**11:59**
